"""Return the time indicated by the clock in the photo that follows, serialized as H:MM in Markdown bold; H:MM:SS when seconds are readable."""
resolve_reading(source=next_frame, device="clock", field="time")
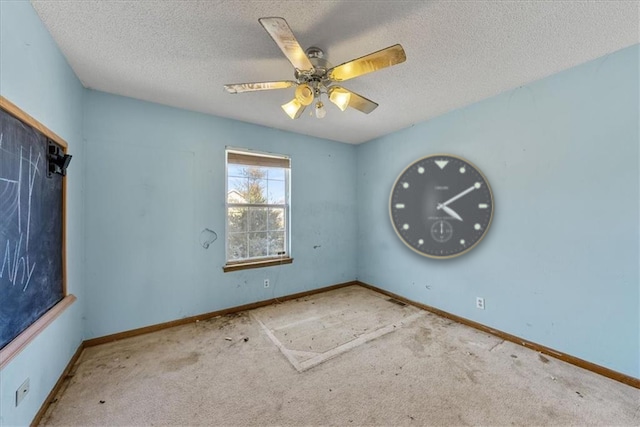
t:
**4:10**
